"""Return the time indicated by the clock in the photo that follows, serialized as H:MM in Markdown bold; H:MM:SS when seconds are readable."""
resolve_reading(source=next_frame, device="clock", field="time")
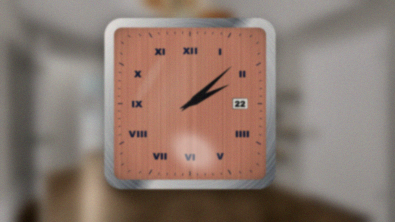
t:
**2:08**
